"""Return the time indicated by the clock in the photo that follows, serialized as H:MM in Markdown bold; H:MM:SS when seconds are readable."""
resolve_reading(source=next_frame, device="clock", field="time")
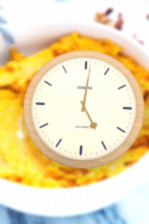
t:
**5:01**
